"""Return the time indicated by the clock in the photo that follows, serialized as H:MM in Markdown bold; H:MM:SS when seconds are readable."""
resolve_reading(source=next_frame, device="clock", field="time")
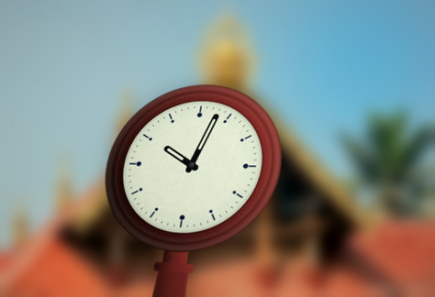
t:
**10:03**
